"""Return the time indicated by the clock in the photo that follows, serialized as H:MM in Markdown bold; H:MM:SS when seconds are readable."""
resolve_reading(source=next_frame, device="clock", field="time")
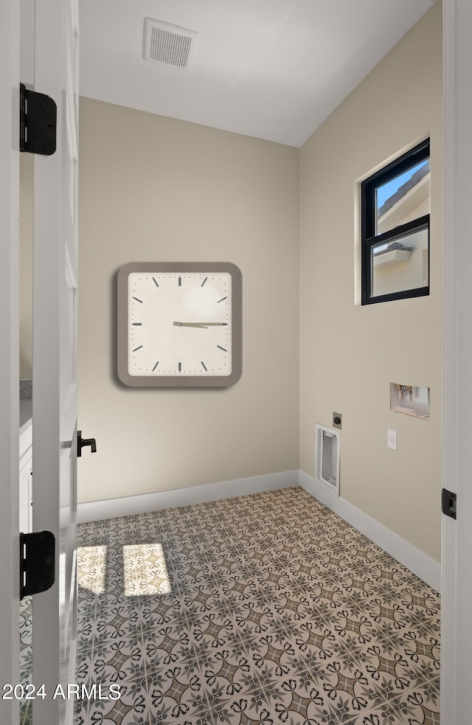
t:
**3:15**
